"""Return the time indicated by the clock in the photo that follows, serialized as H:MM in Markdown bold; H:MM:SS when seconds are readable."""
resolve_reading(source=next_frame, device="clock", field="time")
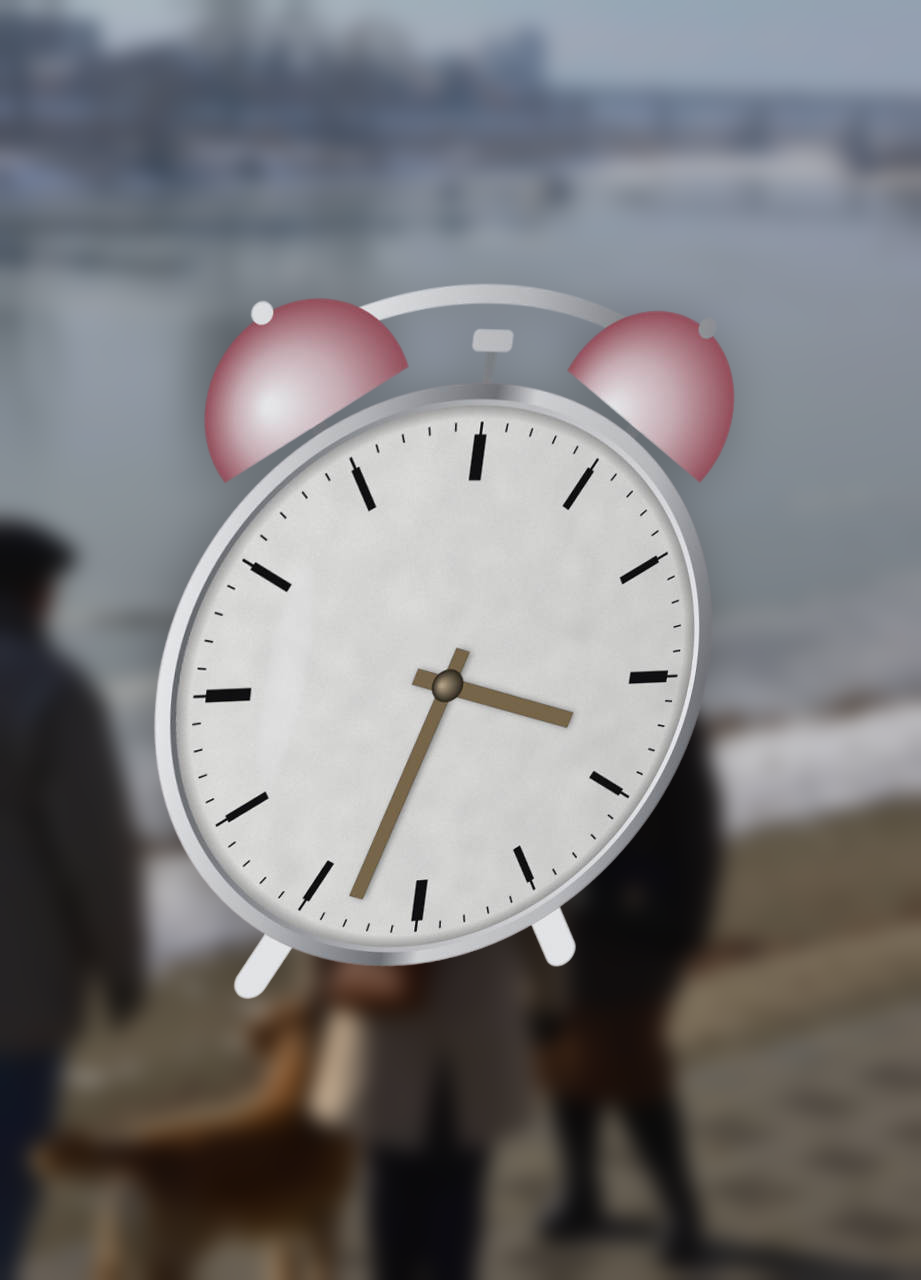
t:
**3:33**
